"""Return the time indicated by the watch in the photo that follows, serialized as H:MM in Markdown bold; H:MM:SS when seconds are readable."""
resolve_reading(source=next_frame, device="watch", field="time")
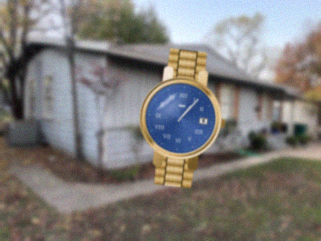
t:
**1:06**
